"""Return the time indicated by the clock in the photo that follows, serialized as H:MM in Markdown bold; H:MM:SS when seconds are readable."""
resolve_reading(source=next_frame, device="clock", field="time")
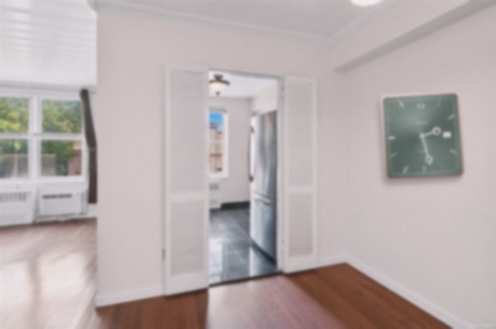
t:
**2:28**
